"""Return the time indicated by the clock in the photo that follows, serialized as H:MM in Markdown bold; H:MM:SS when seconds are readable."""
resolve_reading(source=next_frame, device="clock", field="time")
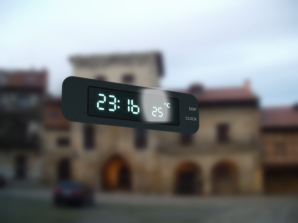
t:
**23:16**
